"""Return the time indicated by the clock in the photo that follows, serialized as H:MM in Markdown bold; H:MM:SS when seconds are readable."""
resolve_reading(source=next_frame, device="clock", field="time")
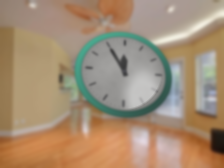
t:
**11:55**
